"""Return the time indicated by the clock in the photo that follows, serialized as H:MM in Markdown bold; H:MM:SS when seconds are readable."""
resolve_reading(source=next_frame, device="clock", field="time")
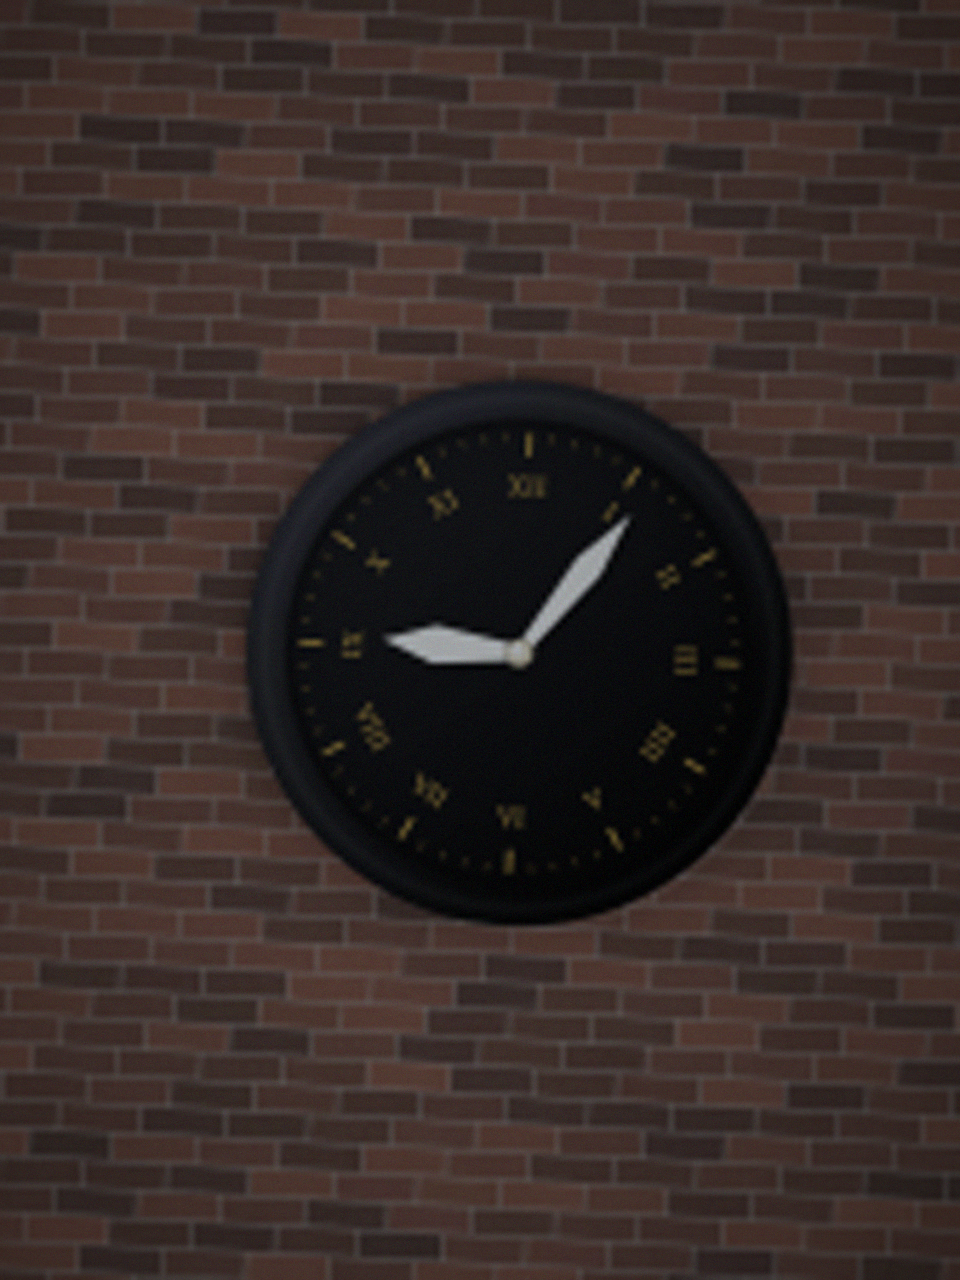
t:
**9:06**
